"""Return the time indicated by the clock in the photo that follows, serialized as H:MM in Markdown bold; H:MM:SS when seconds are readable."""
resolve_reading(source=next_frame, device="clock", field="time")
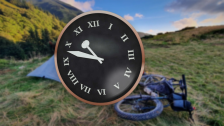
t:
**10:48**
